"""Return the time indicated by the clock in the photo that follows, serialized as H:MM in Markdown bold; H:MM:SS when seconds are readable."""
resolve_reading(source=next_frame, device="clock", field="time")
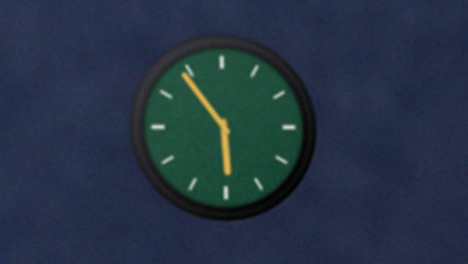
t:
**5:54**
